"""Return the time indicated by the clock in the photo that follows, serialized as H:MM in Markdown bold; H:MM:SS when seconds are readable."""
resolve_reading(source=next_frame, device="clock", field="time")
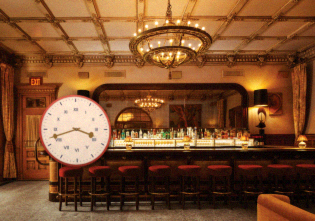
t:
**3:42**
